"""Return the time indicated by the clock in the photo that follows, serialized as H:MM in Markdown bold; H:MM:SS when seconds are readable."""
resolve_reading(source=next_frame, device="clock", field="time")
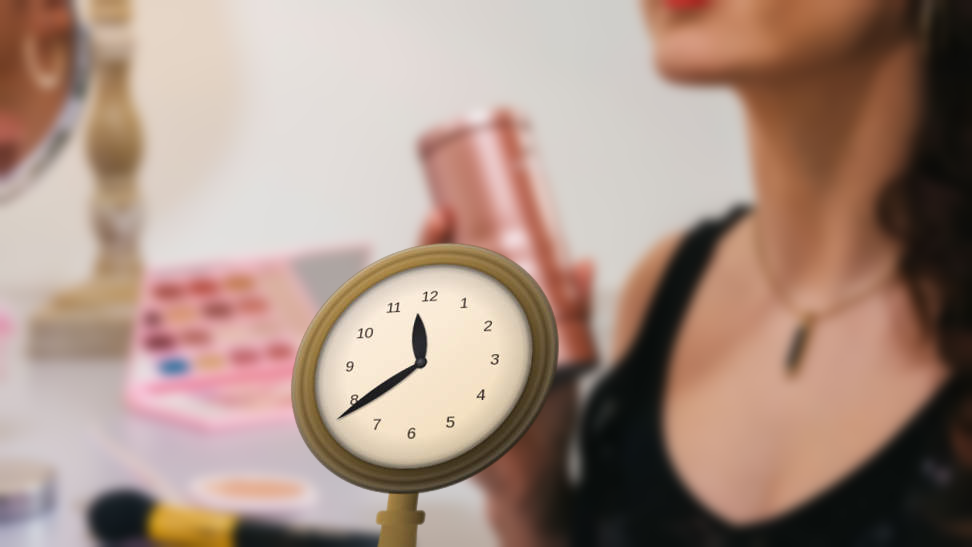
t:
**11:39**
